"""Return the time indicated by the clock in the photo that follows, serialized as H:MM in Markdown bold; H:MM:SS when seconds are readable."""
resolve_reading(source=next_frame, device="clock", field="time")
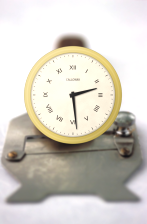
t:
**2:29**
